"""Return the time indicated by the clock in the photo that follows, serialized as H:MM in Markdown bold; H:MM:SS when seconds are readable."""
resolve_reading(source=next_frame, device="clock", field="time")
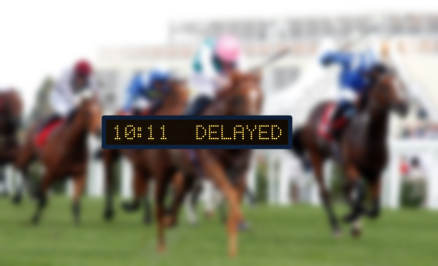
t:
**10:11**
